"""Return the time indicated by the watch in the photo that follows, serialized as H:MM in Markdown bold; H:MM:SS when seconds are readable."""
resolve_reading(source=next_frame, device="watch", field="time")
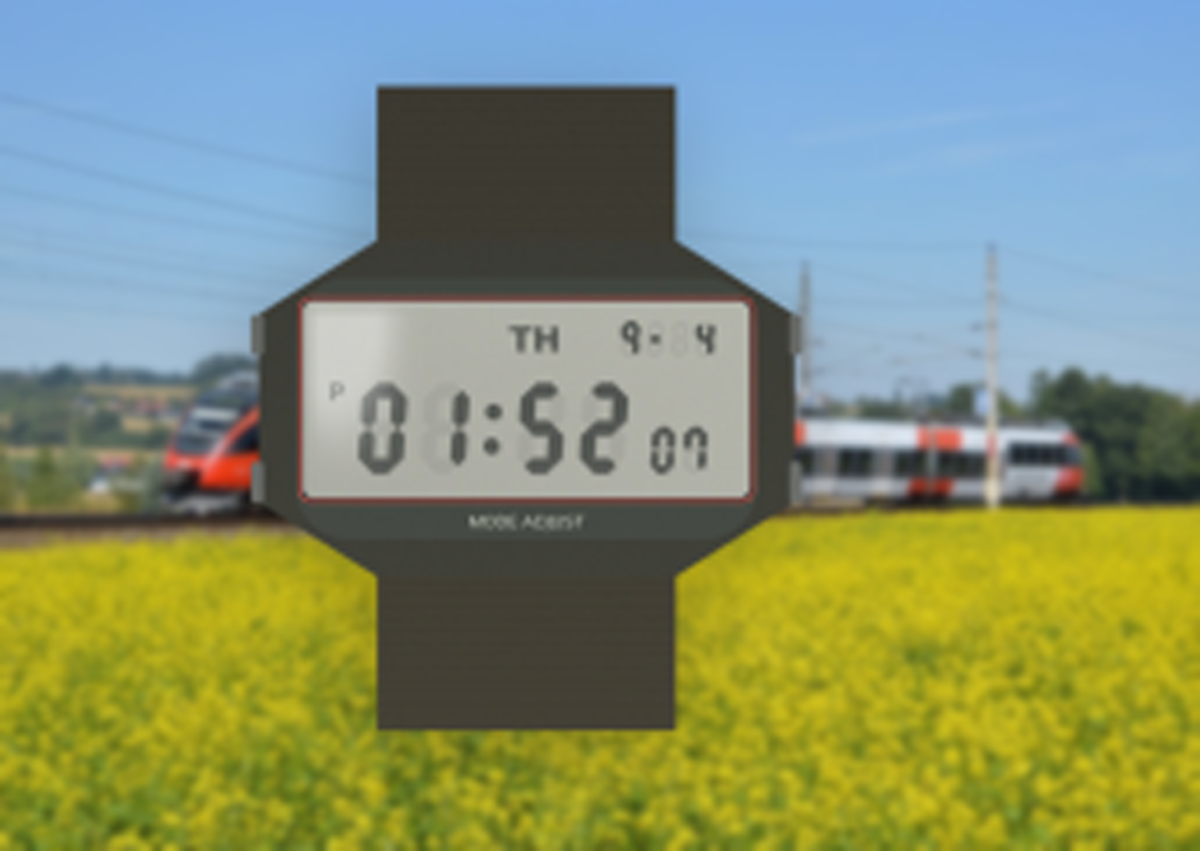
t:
**1:52:07**
